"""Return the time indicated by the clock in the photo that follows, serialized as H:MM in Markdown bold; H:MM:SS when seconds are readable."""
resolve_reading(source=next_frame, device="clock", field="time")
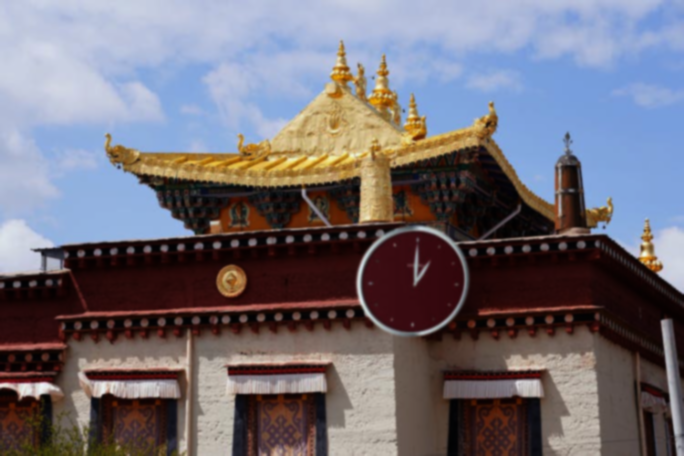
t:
**1:00**
